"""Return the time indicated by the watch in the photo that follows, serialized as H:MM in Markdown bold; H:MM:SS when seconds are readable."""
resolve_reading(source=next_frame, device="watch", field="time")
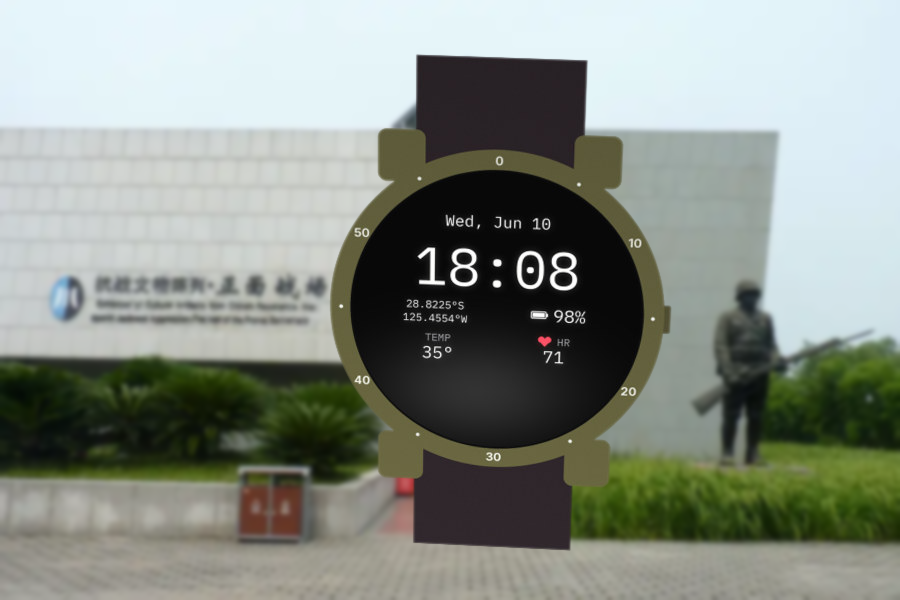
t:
**18:08**
